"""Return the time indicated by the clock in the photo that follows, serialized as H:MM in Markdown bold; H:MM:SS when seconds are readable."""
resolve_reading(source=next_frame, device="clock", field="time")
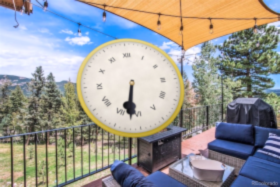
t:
**6:32**
